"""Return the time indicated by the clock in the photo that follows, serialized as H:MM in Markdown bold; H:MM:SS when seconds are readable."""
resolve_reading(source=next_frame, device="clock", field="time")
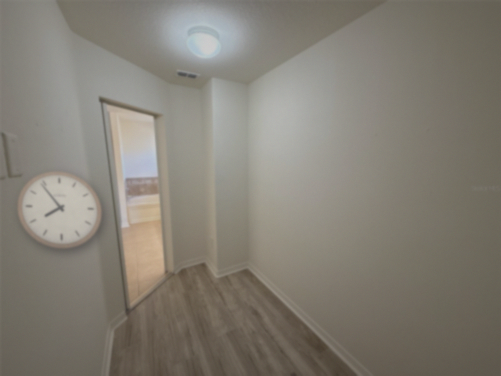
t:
**7:54**
